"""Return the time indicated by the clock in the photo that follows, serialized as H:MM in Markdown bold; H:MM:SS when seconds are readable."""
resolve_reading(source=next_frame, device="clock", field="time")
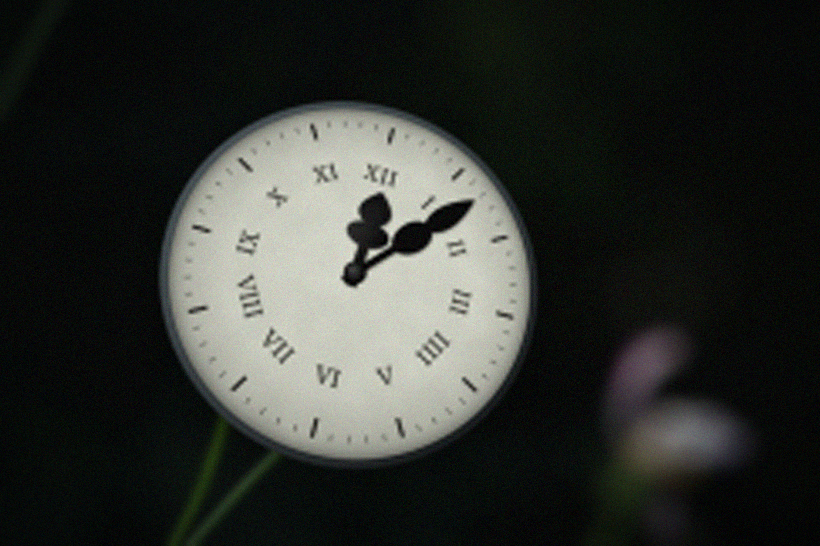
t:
**12:07**
